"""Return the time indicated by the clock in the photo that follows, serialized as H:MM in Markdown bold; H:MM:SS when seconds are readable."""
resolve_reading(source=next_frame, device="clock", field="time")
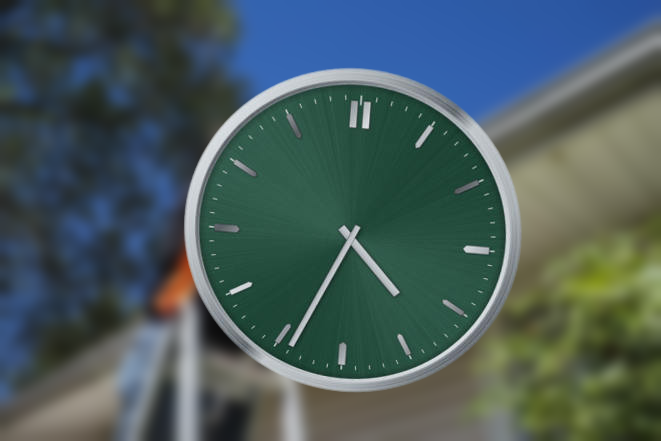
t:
**4:34**
